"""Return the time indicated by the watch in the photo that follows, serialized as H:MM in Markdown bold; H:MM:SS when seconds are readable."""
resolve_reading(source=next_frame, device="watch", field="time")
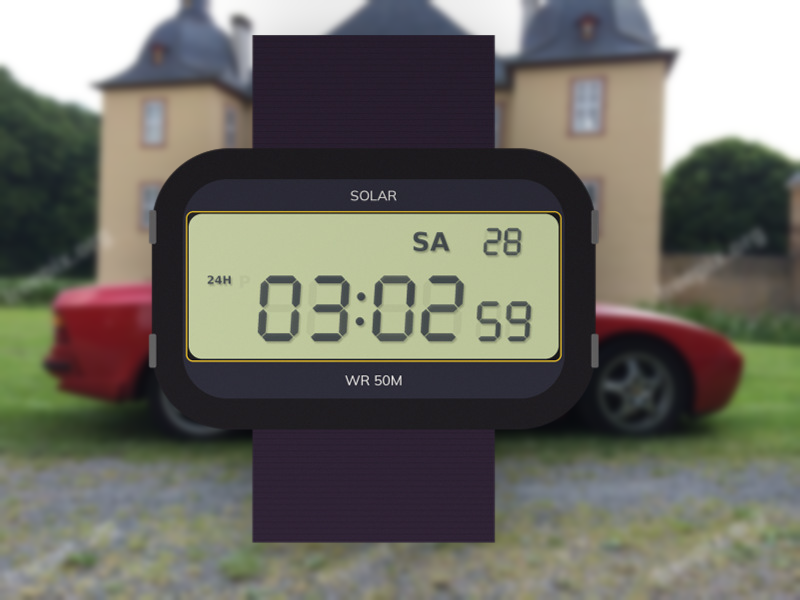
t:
**3:02:59**
